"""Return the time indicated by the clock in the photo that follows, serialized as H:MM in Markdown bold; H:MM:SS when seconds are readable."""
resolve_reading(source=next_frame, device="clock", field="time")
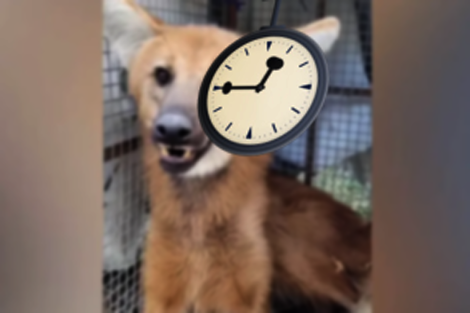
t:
**12:45**
